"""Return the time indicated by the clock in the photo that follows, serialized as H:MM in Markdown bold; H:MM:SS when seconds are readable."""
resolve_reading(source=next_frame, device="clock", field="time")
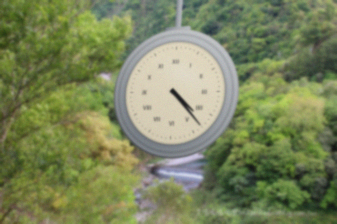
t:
**4:23**
